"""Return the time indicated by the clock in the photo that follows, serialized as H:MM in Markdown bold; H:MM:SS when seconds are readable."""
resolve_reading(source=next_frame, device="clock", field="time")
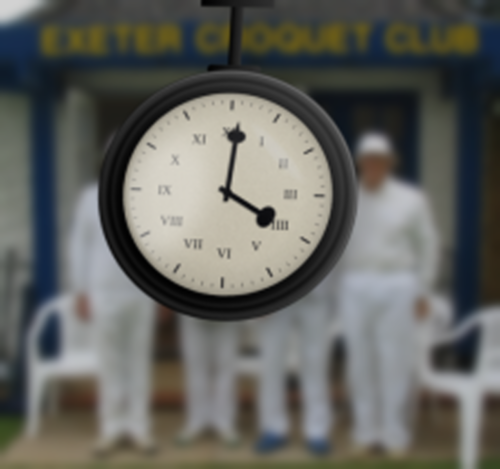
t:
**4:01**
